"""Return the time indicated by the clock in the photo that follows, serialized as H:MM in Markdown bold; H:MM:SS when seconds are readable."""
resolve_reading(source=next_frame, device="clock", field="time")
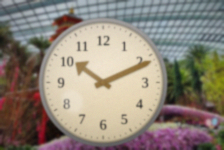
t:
**10:11**
